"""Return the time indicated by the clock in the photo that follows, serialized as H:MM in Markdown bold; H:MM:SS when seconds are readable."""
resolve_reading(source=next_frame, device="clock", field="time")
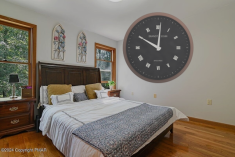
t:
**10:01**
